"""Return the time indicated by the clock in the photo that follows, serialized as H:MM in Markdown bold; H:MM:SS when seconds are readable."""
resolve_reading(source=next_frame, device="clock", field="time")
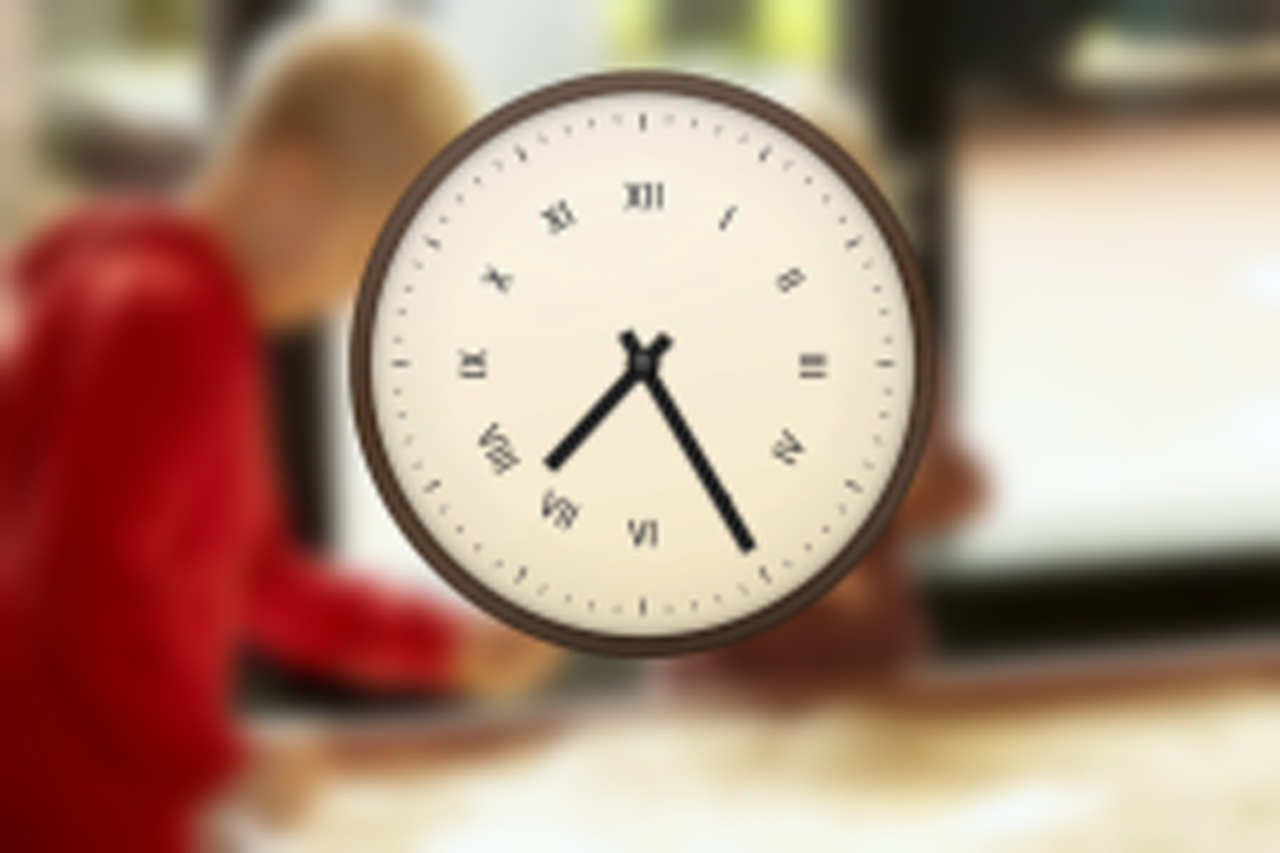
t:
**7:25**
